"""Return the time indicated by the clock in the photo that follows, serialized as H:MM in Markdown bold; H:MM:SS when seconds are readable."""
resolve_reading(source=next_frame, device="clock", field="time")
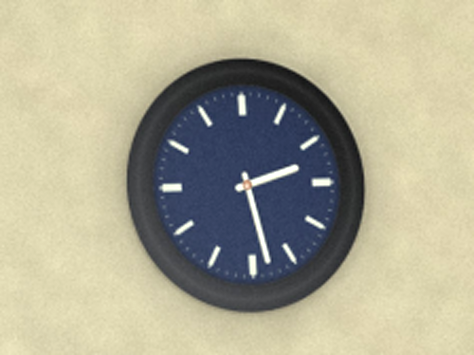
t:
**2:28**
